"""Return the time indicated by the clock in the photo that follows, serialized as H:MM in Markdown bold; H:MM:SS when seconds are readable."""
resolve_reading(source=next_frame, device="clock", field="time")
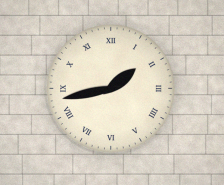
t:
**1:43**
